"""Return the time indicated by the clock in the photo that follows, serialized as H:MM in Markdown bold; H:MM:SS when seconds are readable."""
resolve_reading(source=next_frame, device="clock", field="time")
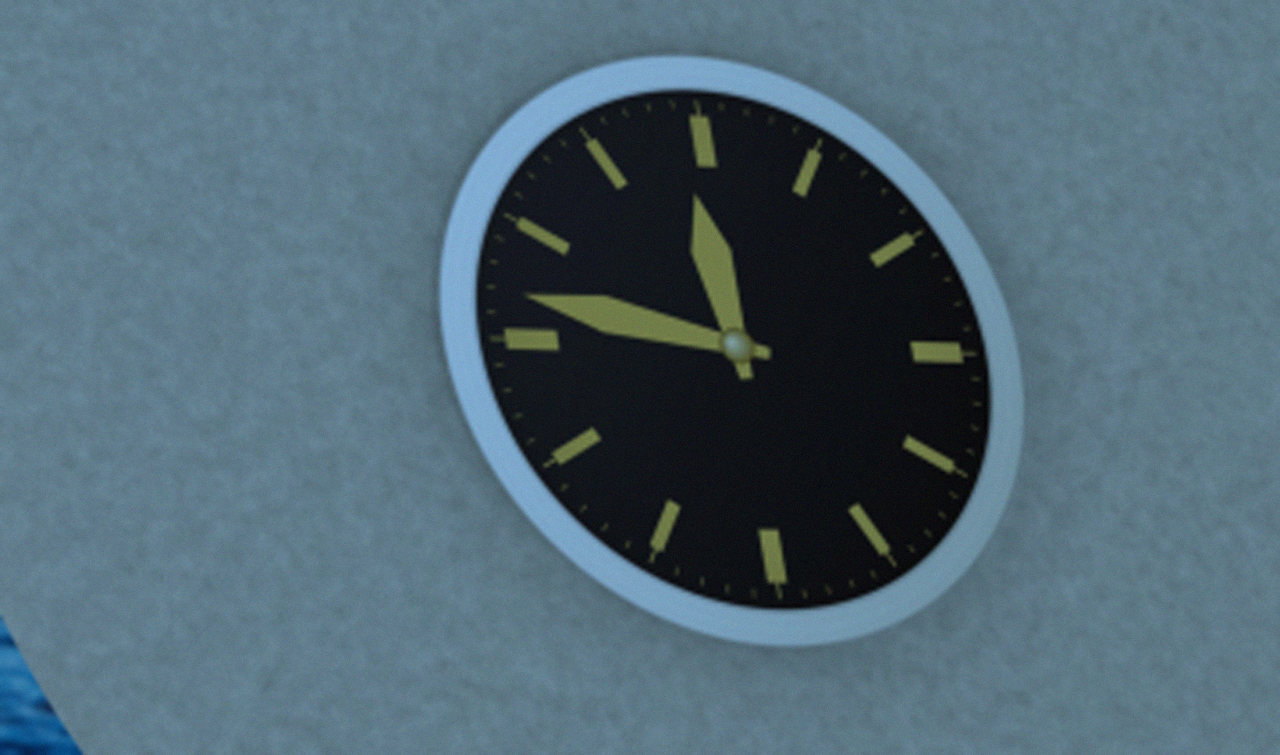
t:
**11:47**
